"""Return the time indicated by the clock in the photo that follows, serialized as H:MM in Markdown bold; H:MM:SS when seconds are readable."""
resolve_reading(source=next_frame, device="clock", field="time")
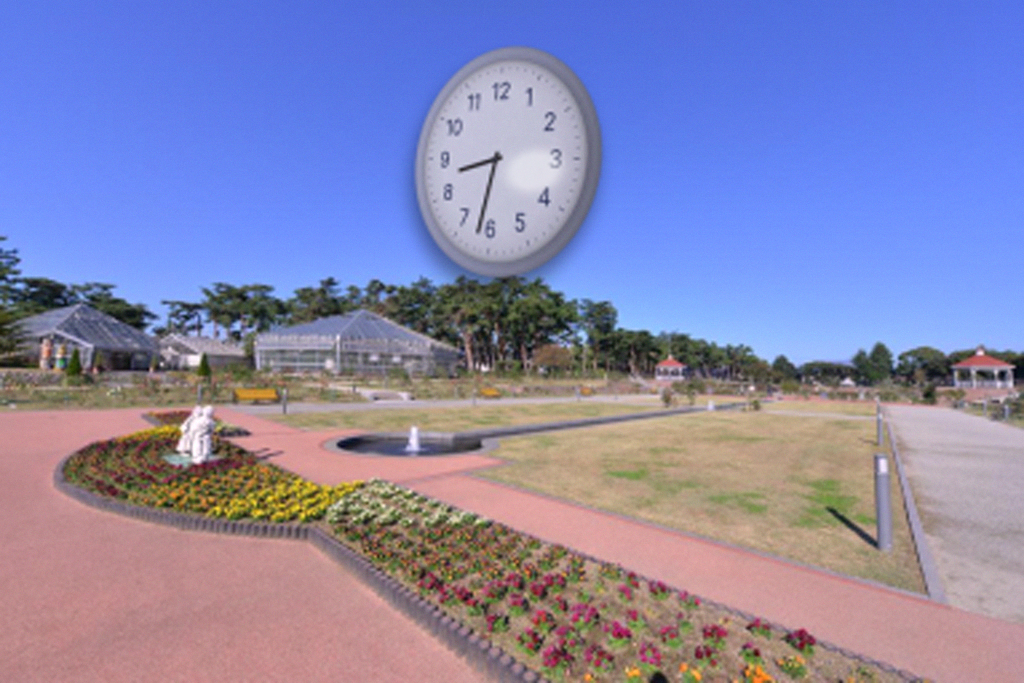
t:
**8:32**
